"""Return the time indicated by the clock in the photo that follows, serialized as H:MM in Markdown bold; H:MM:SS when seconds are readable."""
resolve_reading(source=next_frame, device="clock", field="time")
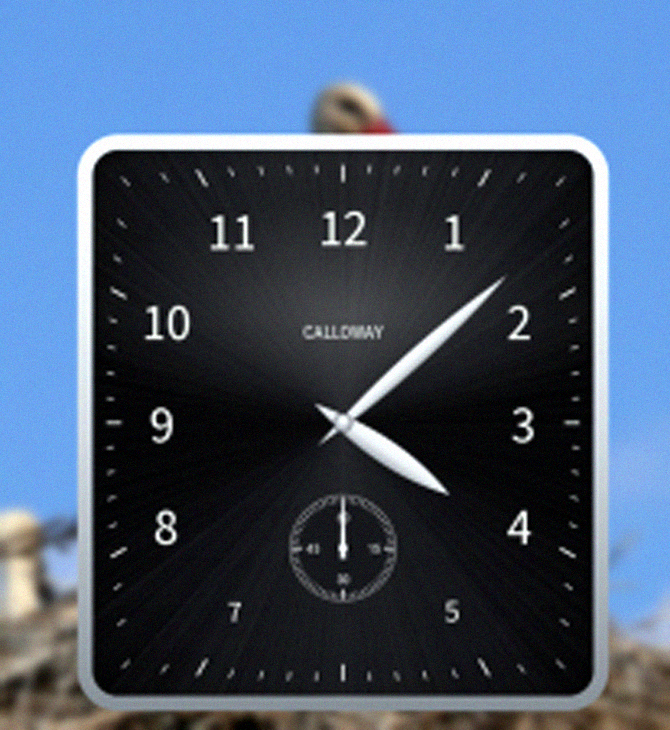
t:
**4:08**
